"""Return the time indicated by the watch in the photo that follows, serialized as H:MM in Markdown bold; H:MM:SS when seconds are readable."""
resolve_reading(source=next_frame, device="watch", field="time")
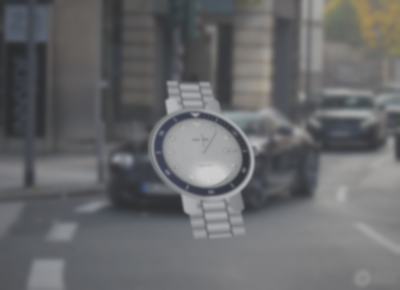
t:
**12:06**
